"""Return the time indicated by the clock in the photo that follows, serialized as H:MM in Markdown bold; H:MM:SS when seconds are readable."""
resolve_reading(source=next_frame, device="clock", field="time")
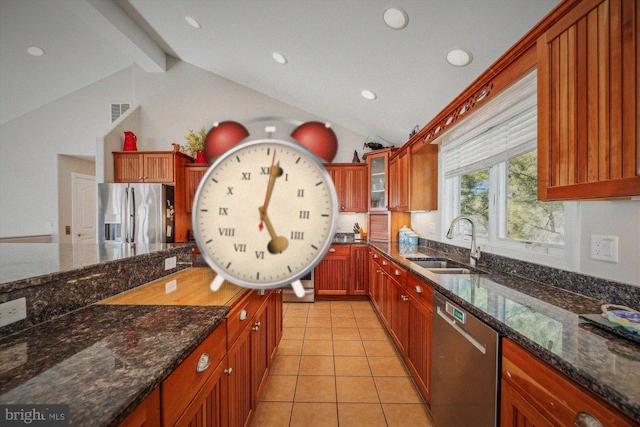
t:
**5:02:01**
